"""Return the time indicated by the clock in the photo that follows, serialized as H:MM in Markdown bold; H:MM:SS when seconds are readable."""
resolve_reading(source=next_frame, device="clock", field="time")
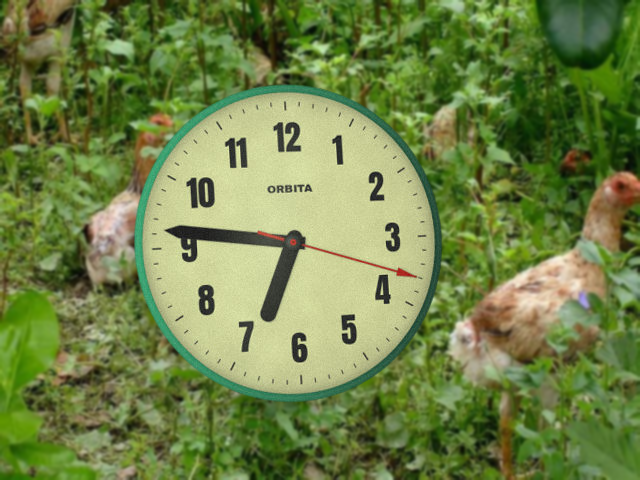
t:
**6:46:18**
